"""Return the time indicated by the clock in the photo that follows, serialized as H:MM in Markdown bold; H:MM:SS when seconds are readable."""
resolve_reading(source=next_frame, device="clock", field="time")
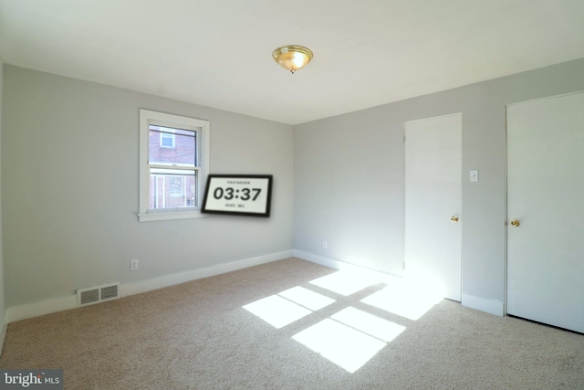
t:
**3:37**
